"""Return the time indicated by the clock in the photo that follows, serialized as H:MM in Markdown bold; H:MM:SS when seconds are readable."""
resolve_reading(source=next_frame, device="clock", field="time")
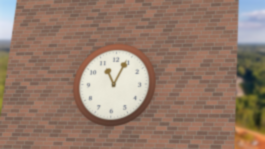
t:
**11:04**
